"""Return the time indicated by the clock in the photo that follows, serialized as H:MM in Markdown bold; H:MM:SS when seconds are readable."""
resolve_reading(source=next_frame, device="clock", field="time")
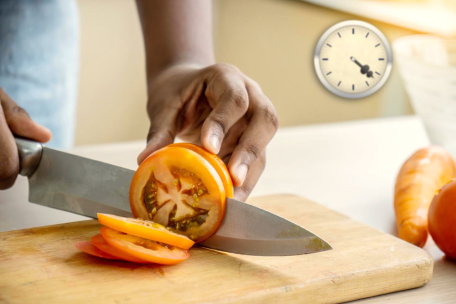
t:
**4:22**
